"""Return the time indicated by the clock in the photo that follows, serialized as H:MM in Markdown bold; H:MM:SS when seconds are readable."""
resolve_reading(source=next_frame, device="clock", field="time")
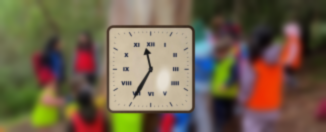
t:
**11:35**
